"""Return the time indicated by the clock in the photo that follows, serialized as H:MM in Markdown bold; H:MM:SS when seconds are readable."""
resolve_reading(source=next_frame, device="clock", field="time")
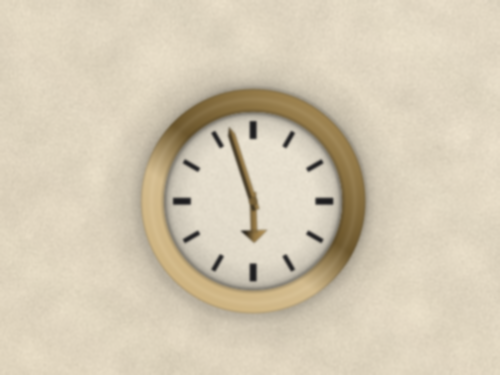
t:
**5:57**
